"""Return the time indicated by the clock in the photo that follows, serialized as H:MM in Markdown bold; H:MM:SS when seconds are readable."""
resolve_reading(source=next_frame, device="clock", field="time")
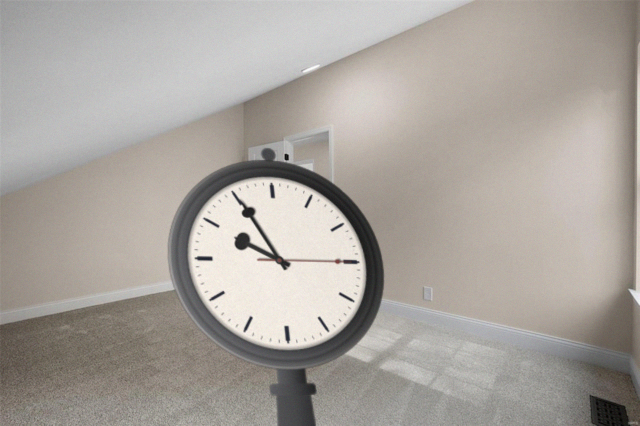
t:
**9:55:15**
